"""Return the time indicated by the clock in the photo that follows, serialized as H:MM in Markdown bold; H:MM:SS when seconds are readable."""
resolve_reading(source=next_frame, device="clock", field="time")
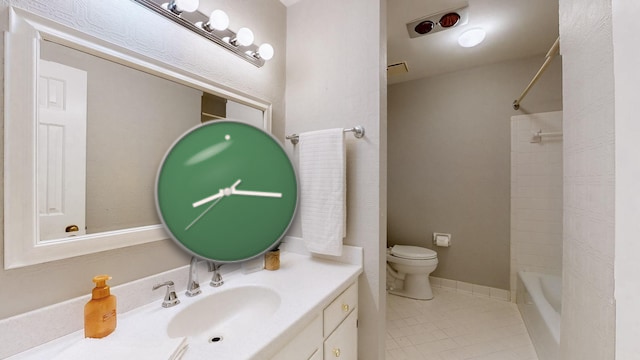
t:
**8:15:38**
